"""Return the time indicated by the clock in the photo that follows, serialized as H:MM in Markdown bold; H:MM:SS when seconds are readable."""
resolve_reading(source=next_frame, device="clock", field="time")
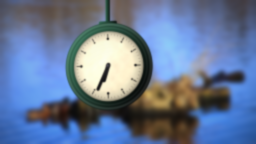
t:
**6:34**
